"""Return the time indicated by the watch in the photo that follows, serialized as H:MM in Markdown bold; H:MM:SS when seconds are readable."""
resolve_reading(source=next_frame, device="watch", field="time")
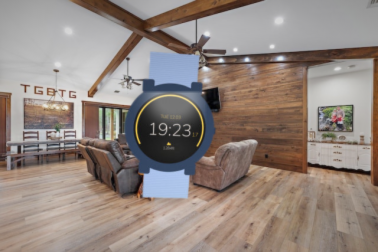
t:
**19:23**
